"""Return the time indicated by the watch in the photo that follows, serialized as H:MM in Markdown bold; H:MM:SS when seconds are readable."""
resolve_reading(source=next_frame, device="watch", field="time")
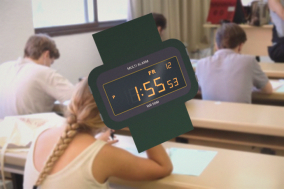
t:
**1:55:53**
